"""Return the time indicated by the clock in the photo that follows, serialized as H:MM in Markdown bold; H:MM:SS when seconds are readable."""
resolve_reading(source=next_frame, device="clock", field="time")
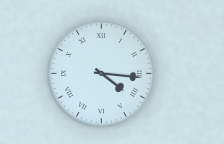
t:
**4:16**
